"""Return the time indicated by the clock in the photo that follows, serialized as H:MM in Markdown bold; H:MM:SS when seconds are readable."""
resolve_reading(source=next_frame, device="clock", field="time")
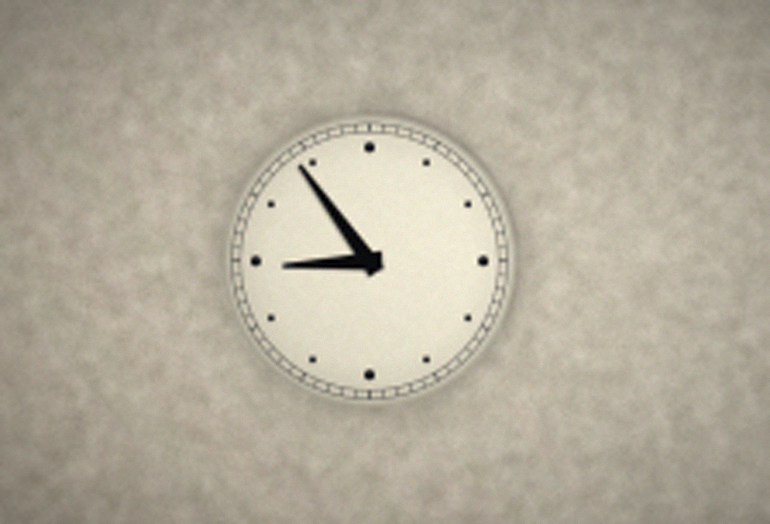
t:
**8:54**
